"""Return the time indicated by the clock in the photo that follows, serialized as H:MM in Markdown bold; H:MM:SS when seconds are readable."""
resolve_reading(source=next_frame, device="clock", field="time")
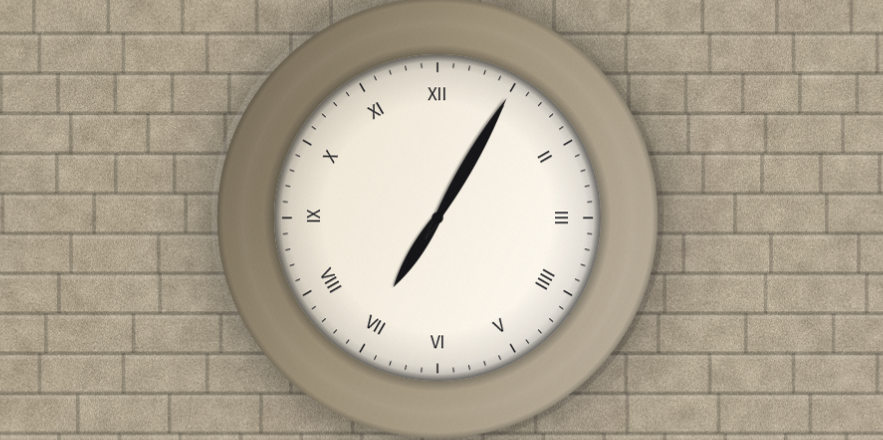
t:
**7:05**
